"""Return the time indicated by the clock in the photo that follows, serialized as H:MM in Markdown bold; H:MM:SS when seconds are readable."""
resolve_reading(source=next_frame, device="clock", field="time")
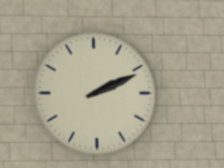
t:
**2:11**
